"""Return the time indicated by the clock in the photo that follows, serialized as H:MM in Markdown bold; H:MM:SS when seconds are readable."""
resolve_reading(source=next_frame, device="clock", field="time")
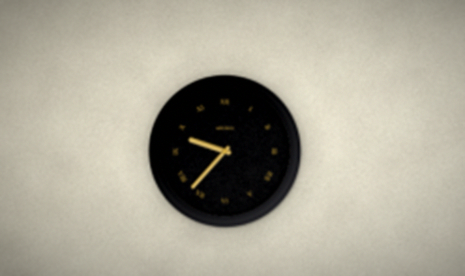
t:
**9:37**
